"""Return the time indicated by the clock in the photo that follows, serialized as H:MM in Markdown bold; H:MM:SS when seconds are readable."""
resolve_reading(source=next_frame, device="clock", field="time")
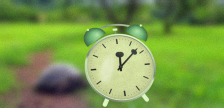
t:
**12:08**
